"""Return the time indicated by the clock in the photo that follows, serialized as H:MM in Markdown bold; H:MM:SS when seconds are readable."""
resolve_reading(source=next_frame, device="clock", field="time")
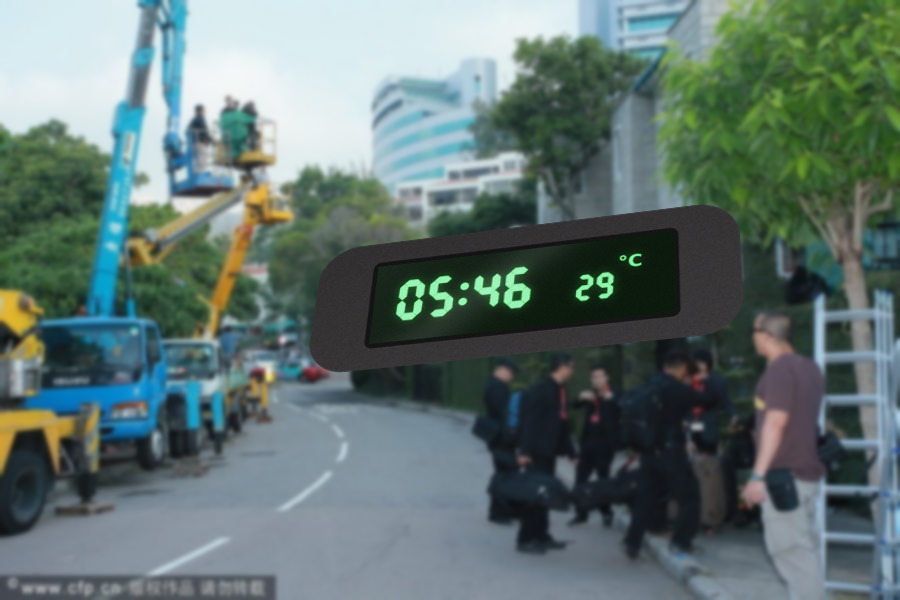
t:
**5:46**
